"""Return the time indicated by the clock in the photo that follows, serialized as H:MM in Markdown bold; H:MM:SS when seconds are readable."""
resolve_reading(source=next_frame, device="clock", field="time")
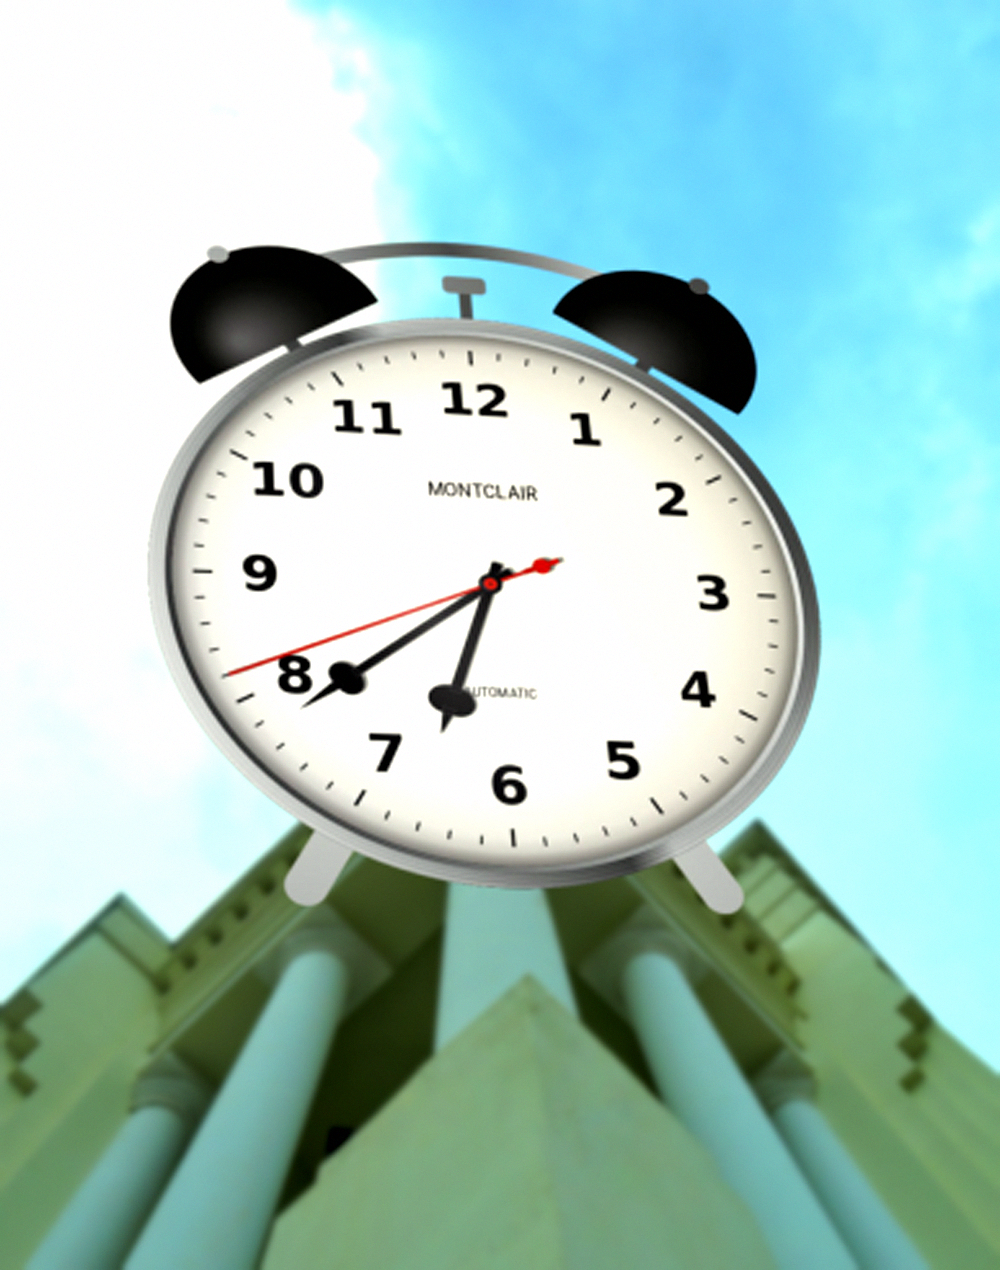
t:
**6:38:41**
